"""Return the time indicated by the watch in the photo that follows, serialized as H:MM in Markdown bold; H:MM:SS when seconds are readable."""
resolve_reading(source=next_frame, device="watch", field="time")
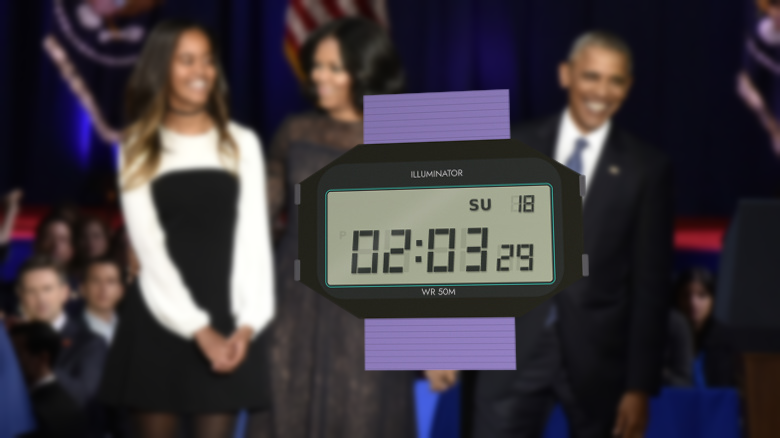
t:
**2:03:29**
